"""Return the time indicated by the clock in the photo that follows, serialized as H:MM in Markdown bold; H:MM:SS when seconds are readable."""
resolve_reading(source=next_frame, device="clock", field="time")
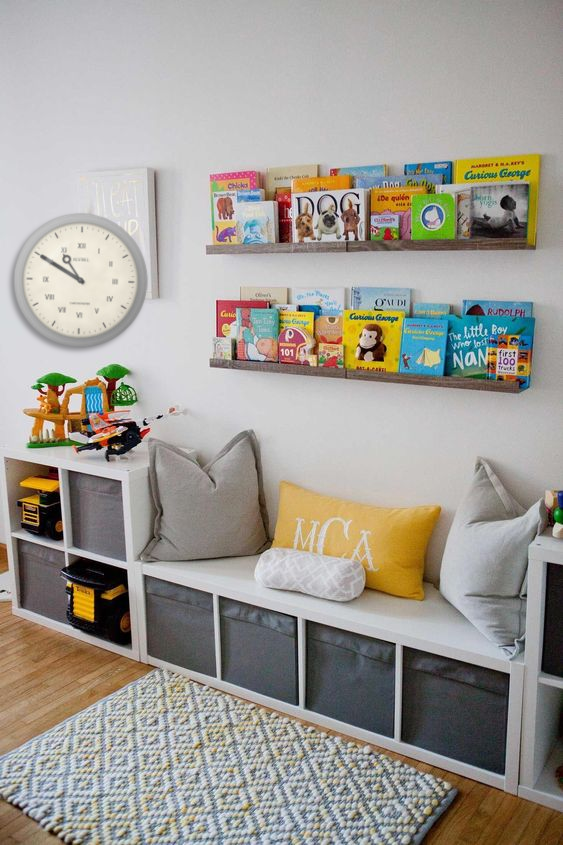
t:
**10:50**
